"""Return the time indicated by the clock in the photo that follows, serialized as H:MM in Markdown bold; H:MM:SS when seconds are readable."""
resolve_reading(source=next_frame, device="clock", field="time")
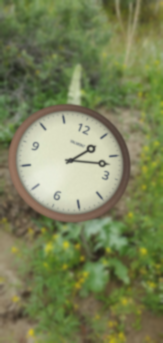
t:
**1:12**
